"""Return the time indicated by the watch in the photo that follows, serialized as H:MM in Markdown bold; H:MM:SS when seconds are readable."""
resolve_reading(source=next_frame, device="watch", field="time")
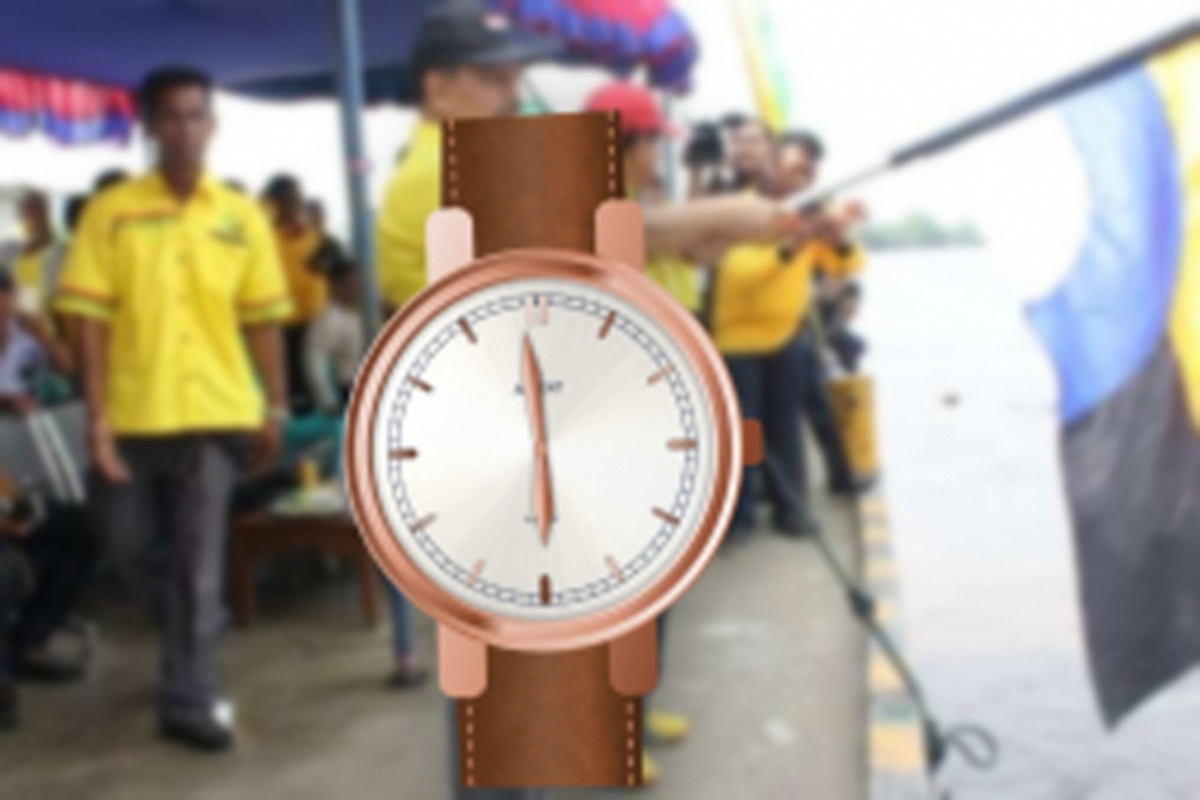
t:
**5:59**
